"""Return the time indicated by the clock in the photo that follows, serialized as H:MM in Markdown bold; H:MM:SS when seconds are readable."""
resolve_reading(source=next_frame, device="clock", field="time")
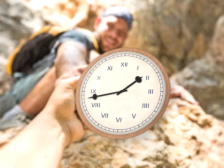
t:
**1:43**
